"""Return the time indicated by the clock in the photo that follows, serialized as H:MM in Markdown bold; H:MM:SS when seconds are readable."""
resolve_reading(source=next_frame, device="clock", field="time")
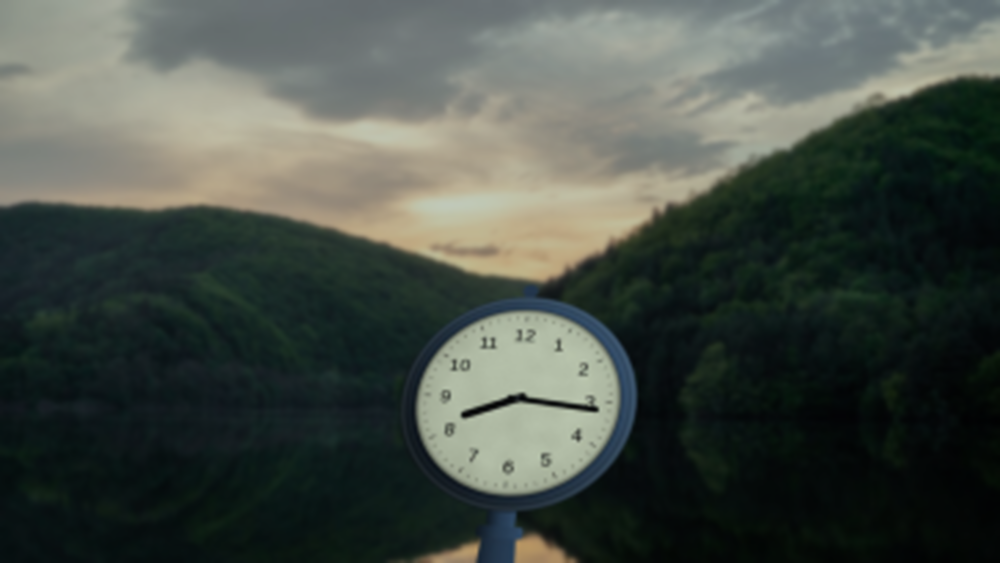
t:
**8:16**
